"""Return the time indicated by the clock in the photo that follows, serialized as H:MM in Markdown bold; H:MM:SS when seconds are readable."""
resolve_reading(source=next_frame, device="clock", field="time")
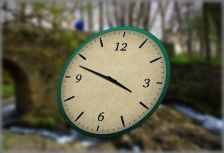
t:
**3:48**
